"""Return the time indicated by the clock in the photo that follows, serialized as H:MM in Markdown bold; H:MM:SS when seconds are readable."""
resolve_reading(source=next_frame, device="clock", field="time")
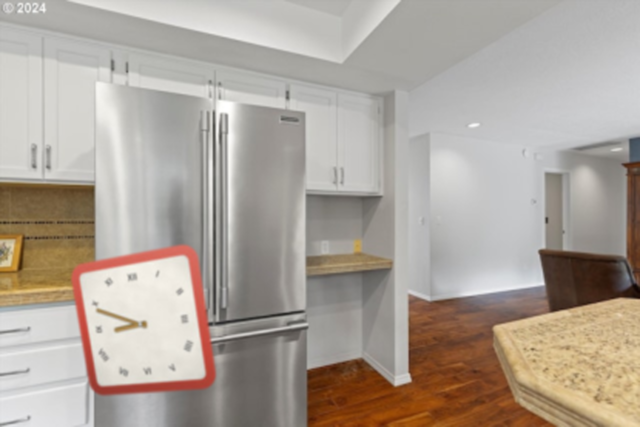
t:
**8:49**
